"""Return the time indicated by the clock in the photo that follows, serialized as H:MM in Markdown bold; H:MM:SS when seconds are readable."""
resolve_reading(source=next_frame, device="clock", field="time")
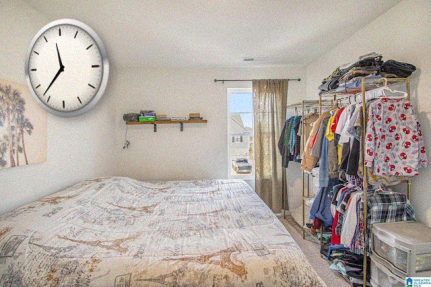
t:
**11:37**
